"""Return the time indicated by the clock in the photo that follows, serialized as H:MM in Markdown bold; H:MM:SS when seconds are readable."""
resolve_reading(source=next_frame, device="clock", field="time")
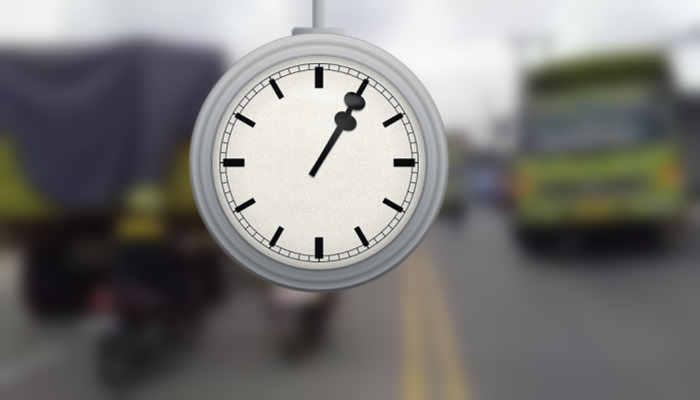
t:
**1:05**
